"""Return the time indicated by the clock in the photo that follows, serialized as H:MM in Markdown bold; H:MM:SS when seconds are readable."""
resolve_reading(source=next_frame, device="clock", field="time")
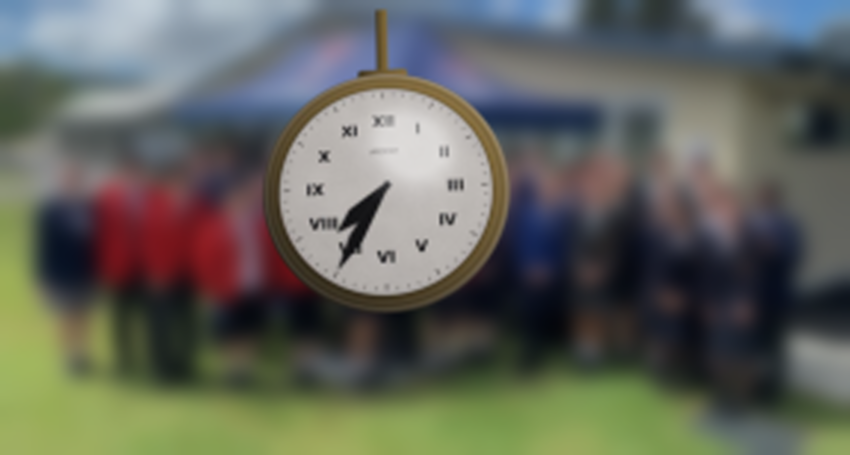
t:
**7:35**
